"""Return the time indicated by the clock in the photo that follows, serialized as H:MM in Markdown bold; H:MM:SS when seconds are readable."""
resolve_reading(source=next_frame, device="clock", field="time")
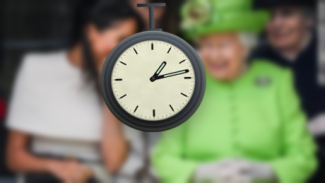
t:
**1:13**
